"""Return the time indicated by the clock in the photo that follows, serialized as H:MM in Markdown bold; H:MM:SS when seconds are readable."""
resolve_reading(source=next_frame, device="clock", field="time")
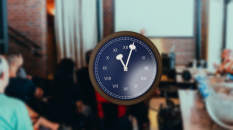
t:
**11:03**
